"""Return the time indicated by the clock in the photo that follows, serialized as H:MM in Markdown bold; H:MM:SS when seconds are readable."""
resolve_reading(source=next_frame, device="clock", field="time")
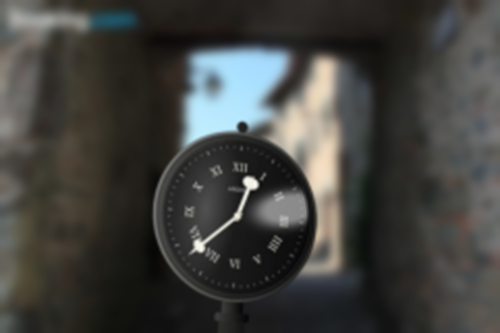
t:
**12:38**
